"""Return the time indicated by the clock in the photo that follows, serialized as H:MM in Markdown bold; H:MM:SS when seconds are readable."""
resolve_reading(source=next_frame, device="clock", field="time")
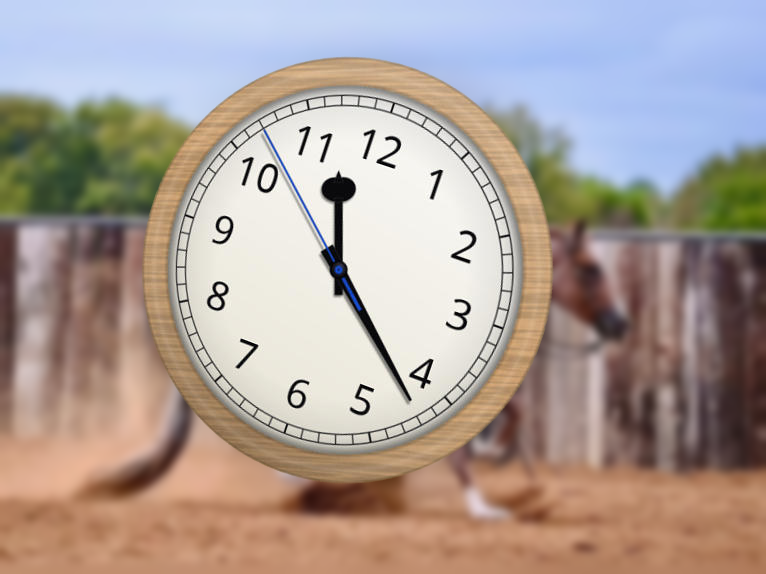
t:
**11:21:52**
